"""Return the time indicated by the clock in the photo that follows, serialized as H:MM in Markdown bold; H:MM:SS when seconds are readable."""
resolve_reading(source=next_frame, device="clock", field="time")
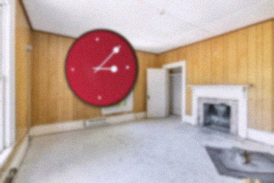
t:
**3:08**
